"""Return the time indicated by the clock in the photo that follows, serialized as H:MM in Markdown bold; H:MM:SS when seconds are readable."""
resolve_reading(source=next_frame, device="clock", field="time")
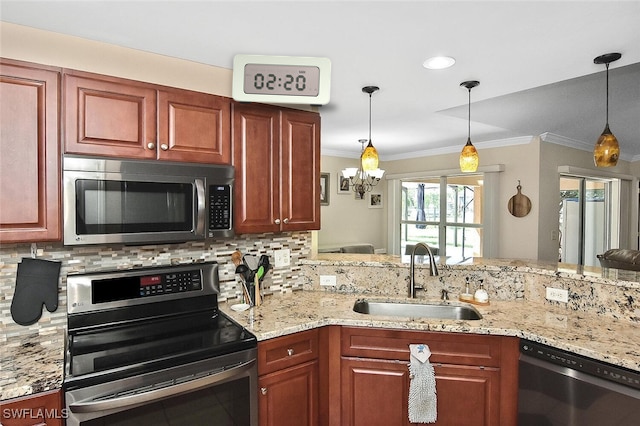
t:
**2:20**
